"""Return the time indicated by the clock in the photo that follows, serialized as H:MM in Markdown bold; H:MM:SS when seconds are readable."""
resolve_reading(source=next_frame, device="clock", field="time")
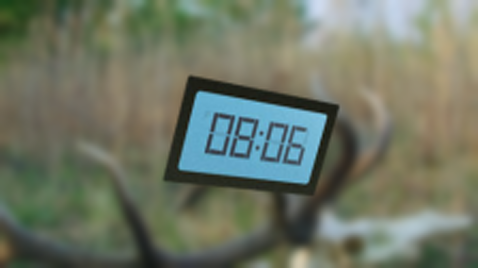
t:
**8:06**
